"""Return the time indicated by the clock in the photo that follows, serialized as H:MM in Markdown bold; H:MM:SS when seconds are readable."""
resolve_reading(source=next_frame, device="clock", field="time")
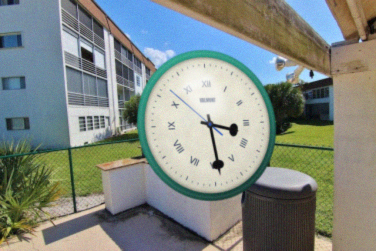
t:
**3:28:52**
